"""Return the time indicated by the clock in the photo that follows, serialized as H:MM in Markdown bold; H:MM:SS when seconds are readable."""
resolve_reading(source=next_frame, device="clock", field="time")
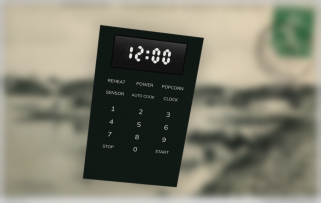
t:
**12:00**
